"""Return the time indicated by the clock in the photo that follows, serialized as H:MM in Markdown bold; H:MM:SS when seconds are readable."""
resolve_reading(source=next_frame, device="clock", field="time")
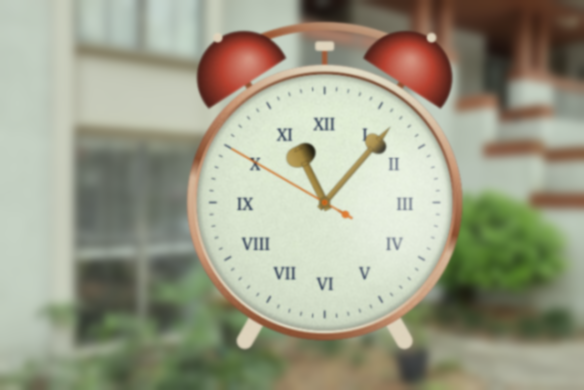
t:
**11:06:50**
